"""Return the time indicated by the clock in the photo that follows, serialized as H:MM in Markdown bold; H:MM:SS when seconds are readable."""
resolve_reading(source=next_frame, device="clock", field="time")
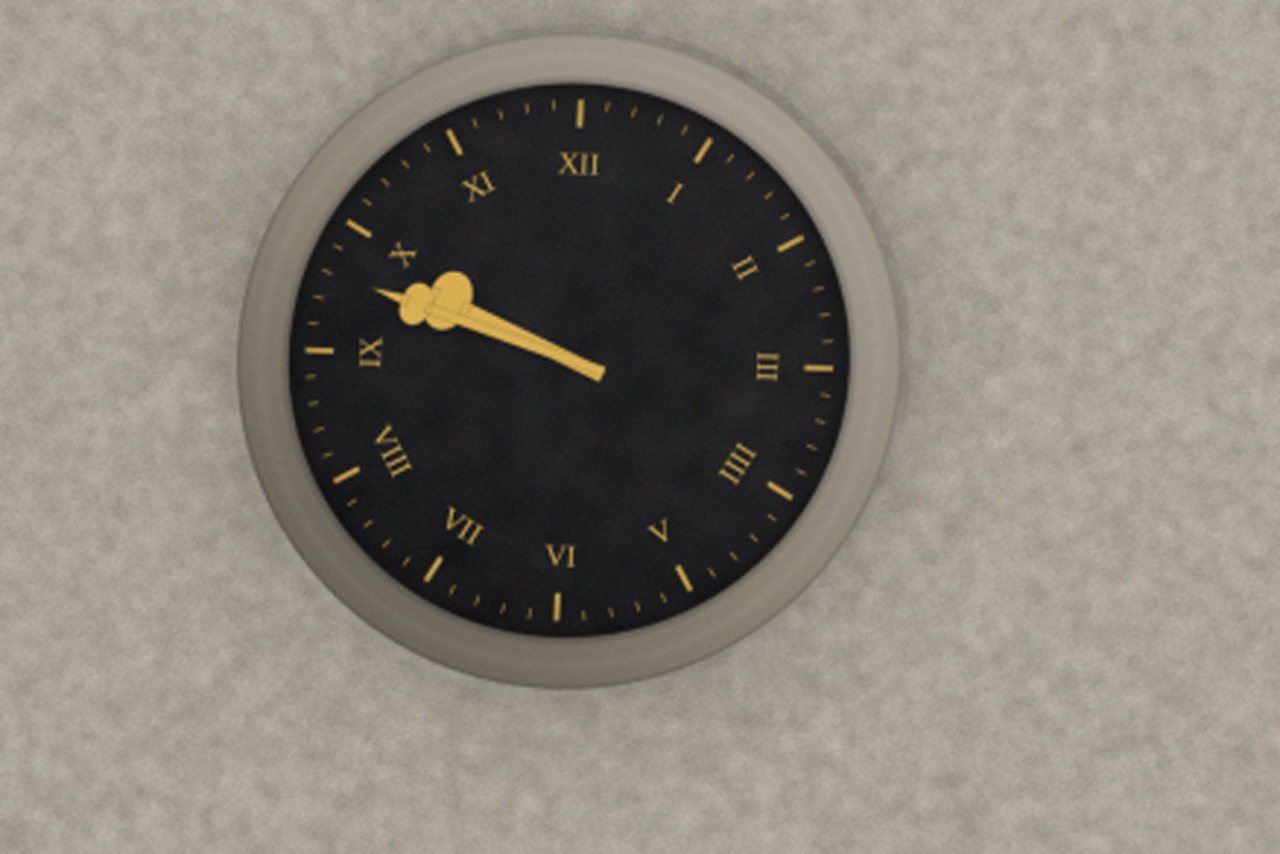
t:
**9:48**
